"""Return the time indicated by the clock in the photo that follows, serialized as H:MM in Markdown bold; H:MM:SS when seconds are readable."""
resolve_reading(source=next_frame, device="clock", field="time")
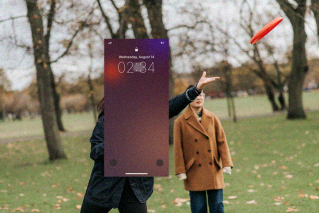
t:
**2:34**
